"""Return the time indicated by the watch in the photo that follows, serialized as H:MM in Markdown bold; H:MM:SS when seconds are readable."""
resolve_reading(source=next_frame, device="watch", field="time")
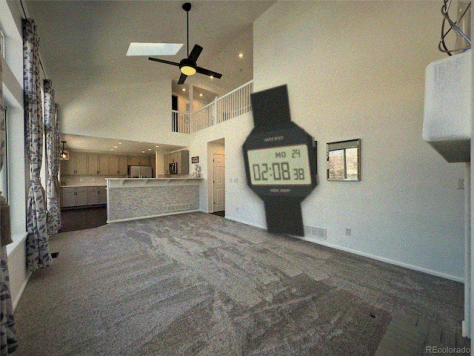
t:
**2:08:38**
